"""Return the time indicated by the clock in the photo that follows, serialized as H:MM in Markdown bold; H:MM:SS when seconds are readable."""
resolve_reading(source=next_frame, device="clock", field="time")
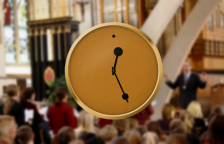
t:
**12:26**
